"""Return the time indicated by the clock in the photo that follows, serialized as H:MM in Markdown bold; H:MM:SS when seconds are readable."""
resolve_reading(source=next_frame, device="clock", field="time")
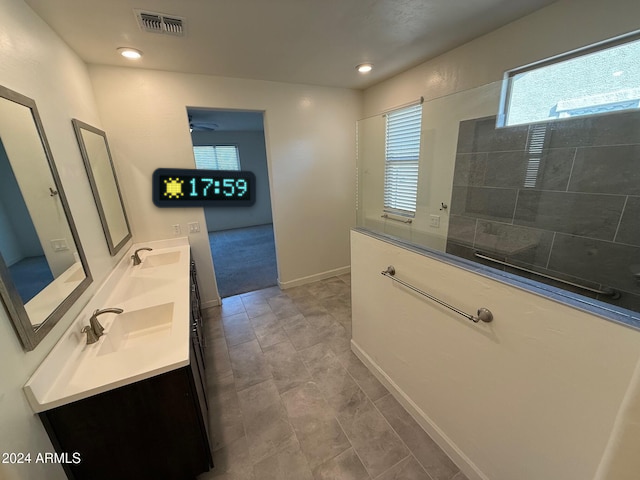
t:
**17:59**
